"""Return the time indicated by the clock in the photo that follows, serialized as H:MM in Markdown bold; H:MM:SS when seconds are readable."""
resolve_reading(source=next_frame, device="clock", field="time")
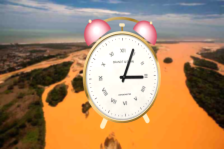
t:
**3:04**
